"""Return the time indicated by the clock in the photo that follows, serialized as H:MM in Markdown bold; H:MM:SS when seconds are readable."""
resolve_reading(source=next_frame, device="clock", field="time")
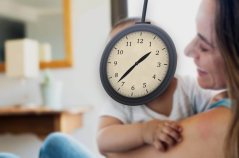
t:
**1:37**
